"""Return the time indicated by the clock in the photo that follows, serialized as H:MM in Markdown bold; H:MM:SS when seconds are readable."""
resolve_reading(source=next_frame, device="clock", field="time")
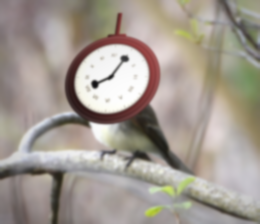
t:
**8:05**
